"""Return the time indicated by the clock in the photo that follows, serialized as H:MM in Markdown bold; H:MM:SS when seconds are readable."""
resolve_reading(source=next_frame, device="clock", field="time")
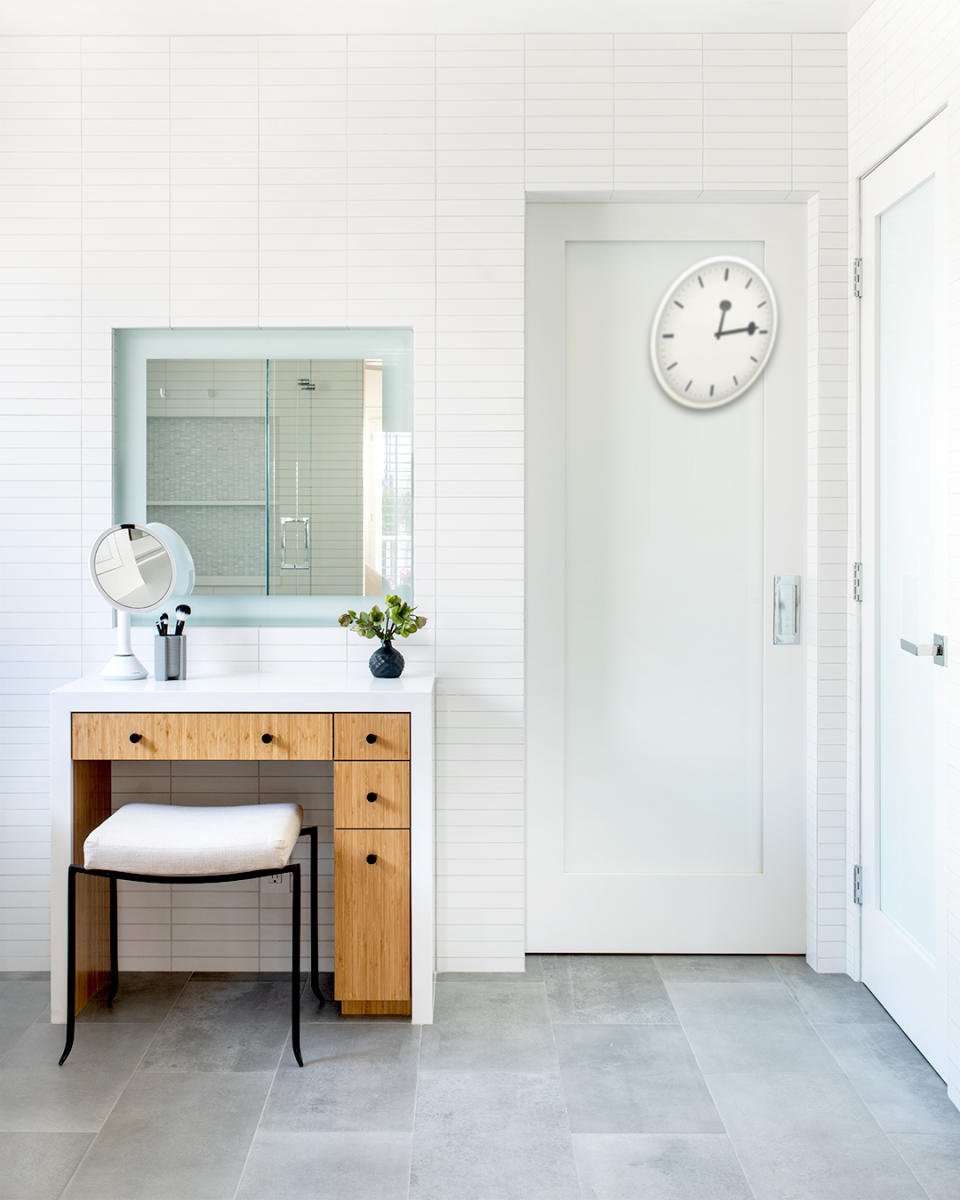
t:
**12:14**
